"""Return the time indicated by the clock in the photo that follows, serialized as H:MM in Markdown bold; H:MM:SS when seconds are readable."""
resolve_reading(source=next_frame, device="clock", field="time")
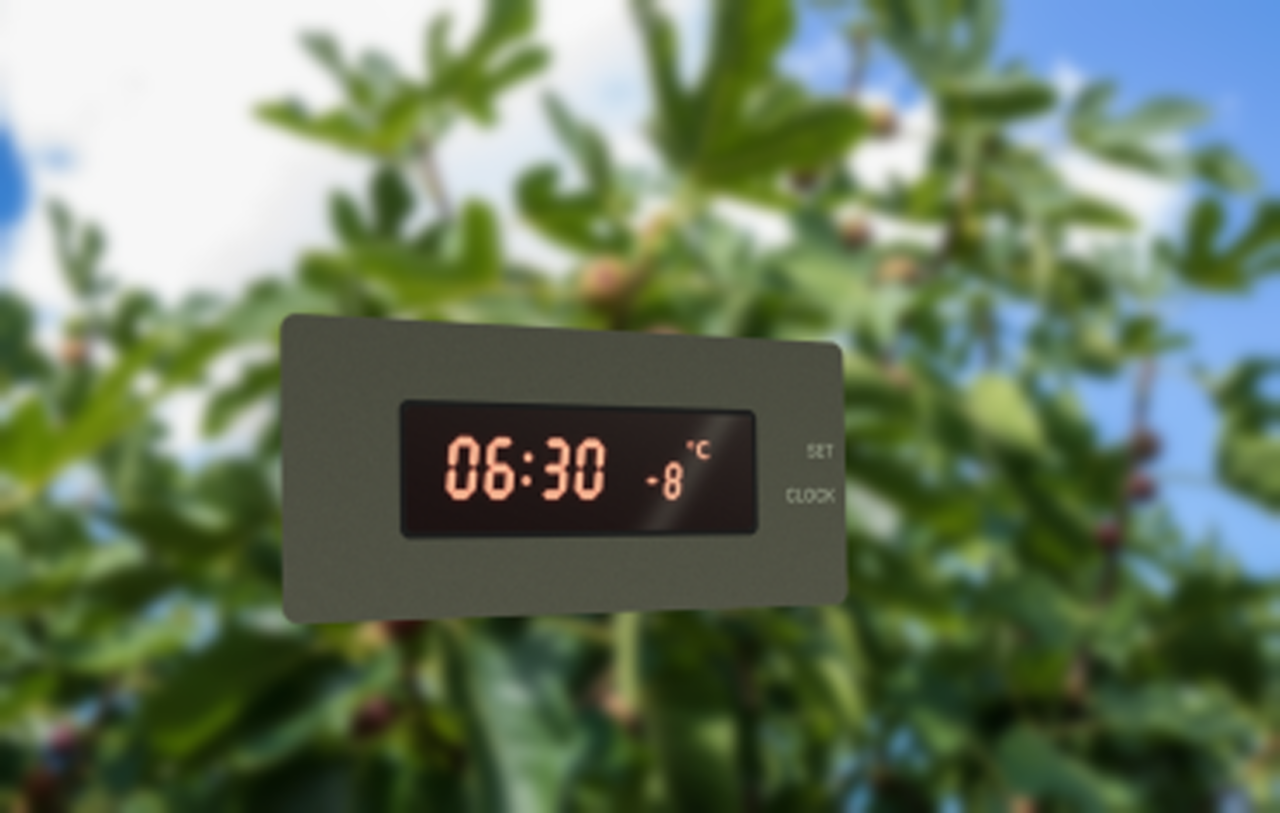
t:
**6:30**
